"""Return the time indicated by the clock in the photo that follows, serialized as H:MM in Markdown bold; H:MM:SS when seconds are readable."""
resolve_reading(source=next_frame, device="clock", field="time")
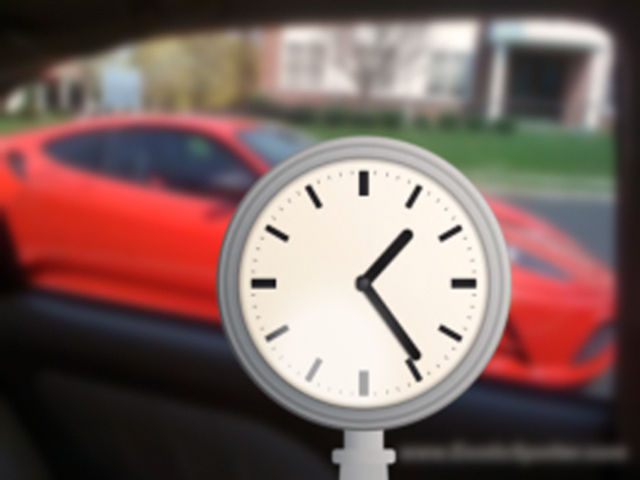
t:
**1:24**
